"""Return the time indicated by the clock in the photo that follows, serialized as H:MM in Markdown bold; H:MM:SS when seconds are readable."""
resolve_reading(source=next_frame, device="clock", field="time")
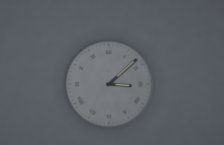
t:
**3:08**
